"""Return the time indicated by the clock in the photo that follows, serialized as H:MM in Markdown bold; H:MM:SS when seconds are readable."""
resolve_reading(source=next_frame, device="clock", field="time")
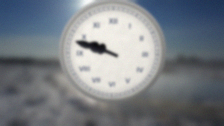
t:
**9:48**
